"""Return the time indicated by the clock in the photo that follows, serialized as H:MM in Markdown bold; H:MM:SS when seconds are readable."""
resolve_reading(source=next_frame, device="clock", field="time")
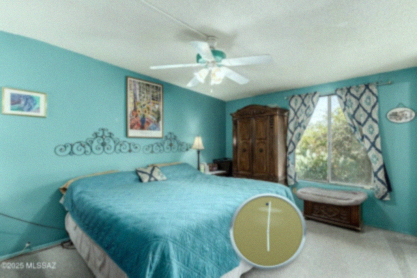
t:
**6:01**
